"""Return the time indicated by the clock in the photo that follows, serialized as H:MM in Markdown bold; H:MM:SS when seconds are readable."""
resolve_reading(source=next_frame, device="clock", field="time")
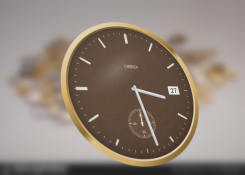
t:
**3:28**
